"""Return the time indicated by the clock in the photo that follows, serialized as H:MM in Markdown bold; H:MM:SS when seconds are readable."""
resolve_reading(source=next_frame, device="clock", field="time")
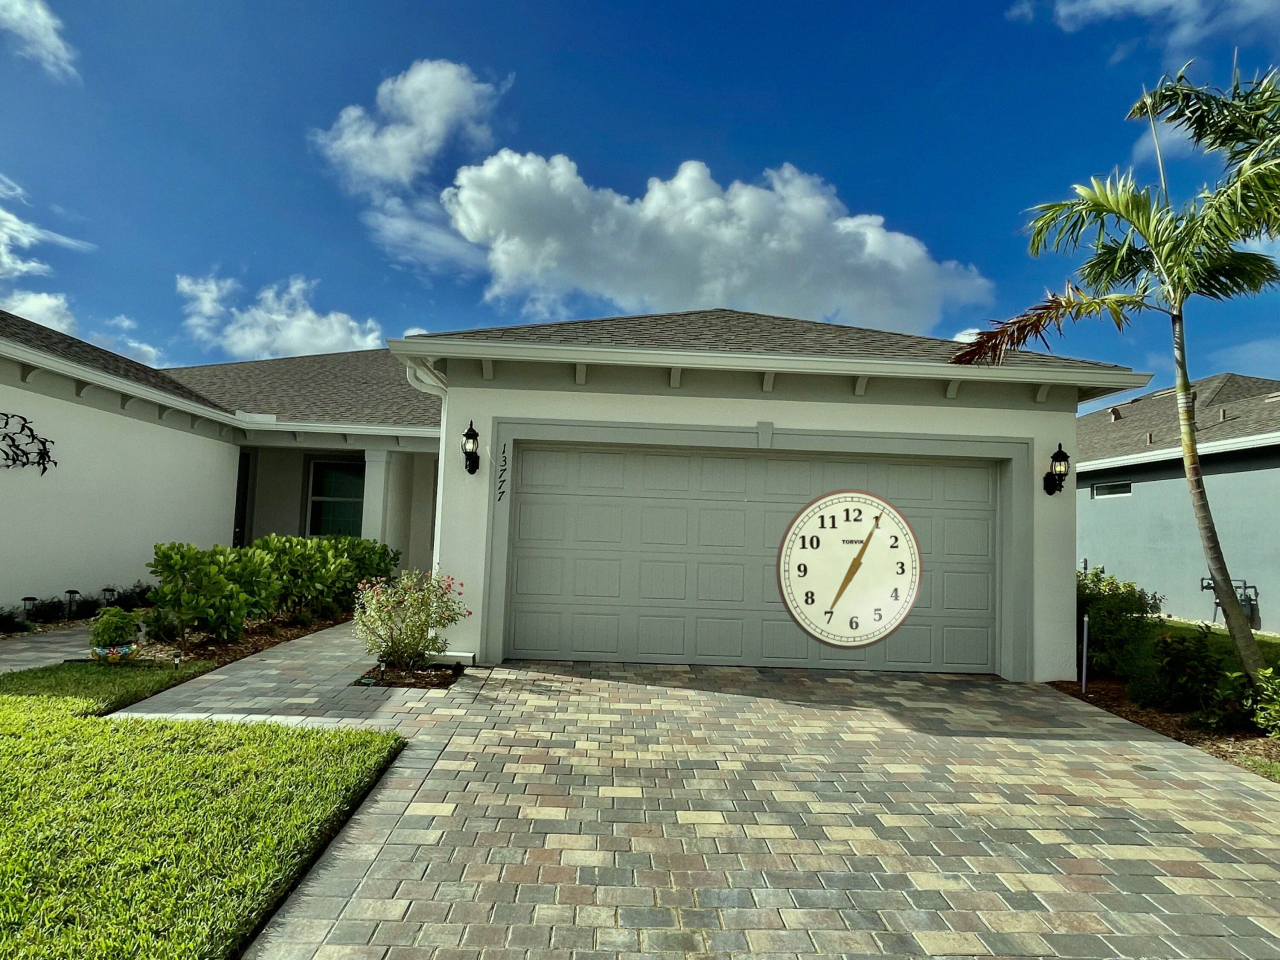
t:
**7:05**
